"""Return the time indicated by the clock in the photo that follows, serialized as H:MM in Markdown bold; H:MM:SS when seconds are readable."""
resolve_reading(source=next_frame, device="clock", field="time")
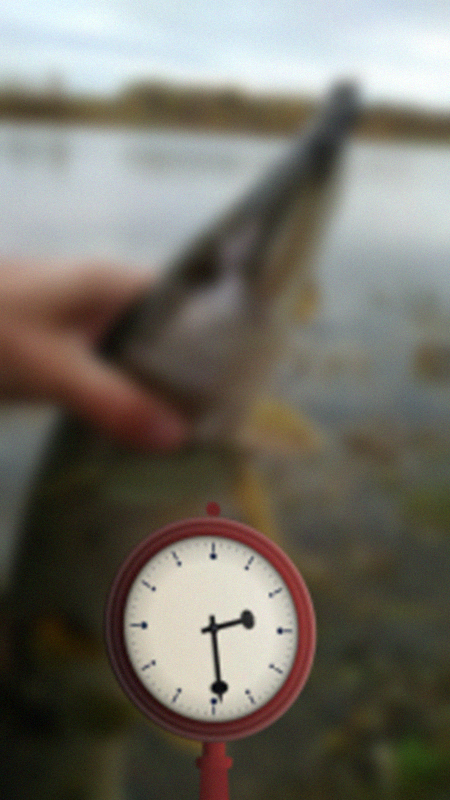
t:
**2:29**
